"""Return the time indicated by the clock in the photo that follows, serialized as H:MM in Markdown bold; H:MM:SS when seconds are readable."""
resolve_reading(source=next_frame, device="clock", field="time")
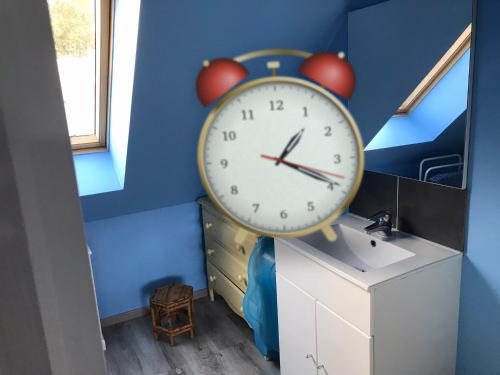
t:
**1:19:18**
